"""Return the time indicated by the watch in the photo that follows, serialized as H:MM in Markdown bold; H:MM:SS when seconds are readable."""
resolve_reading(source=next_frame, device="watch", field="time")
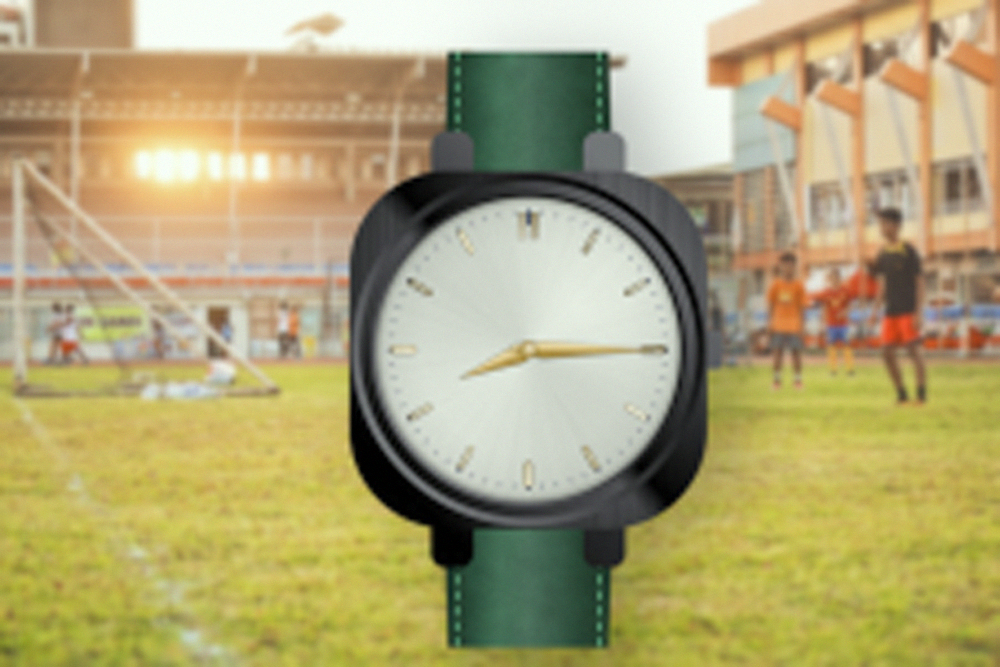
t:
**8:15**
